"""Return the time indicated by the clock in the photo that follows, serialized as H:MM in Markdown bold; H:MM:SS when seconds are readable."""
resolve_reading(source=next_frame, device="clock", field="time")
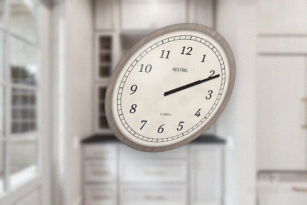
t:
**2:11**
